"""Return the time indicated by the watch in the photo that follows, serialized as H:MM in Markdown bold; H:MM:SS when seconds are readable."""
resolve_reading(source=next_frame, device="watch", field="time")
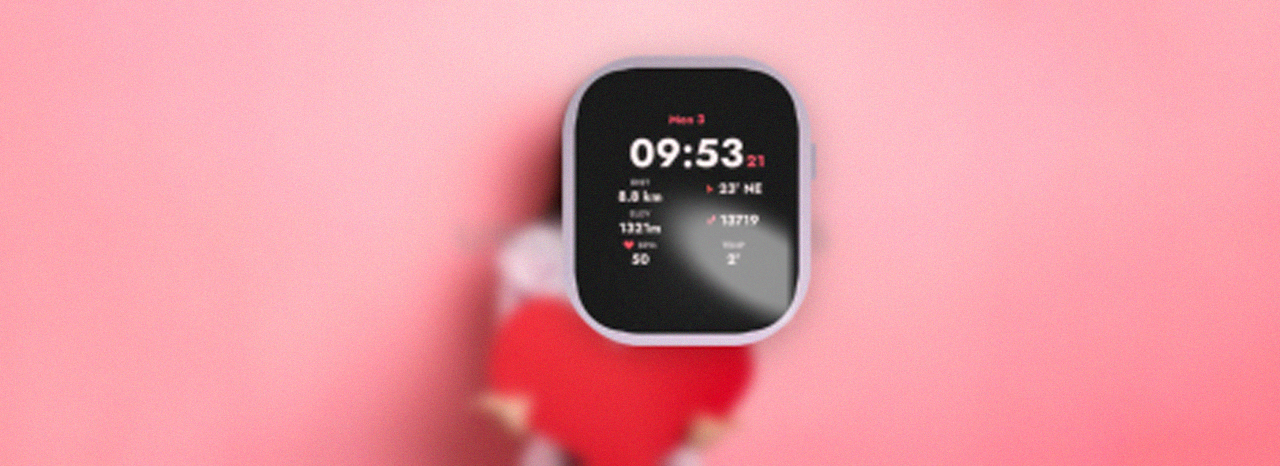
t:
**9:53**
